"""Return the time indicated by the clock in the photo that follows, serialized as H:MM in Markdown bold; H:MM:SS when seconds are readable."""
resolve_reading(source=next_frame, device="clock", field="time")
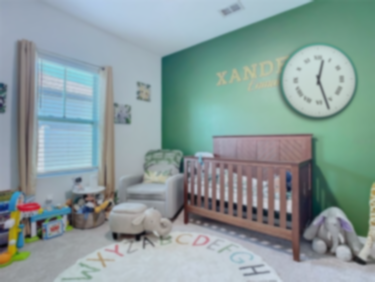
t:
**12:27**
